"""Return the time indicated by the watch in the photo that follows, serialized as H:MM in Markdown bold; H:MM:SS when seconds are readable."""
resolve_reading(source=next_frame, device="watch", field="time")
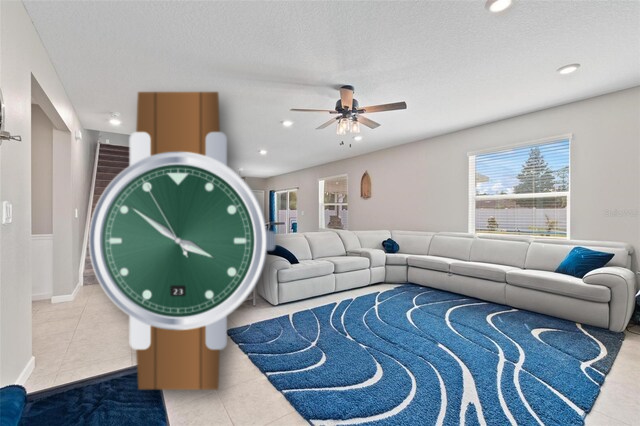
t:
**3:50:55**
